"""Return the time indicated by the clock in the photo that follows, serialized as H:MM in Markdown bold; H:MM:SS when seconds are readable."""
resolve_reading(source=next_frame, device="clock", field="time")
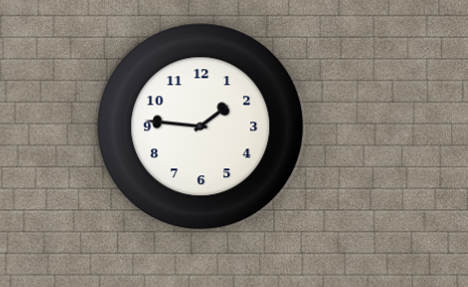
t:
**1:46**
